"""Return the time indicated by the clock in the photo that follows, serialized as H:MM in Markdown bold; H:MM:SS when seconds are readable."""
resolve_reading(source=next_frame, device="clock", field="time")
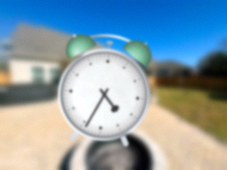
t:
**4:34**
